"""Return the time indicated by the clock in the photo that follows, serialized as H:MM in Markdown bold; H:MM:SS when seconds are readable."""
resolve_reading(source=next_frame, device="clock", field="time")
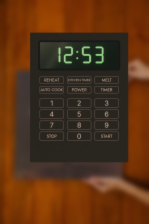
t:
**12:53**
